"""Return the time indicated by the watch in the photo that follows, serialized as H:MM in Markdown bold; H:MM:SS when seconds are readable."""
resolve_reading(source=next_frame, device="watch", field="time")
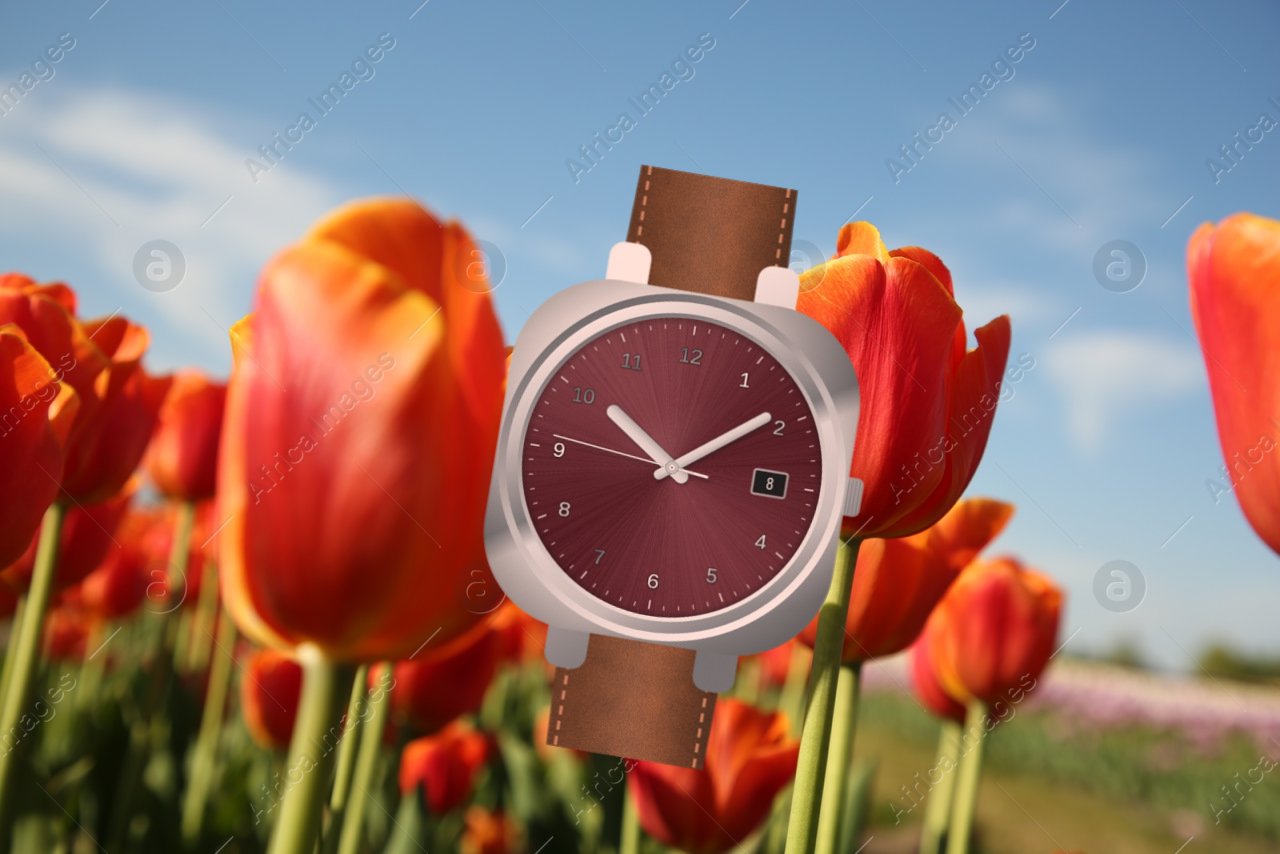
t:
**10:08:46**
